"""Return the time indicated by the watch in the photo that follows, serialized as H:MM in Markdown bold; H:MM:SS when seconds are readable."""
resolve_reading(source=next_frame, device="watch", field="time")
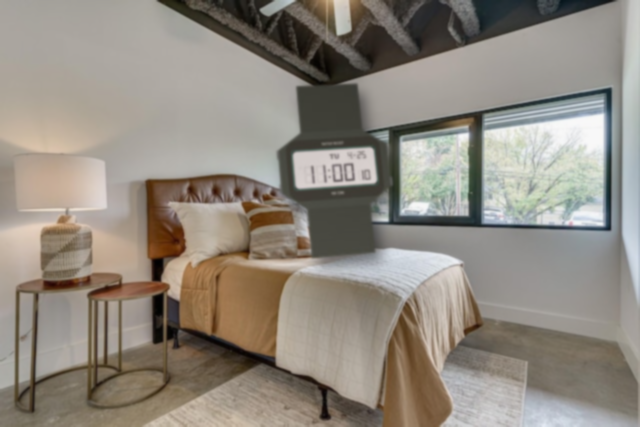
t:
**11:00**
